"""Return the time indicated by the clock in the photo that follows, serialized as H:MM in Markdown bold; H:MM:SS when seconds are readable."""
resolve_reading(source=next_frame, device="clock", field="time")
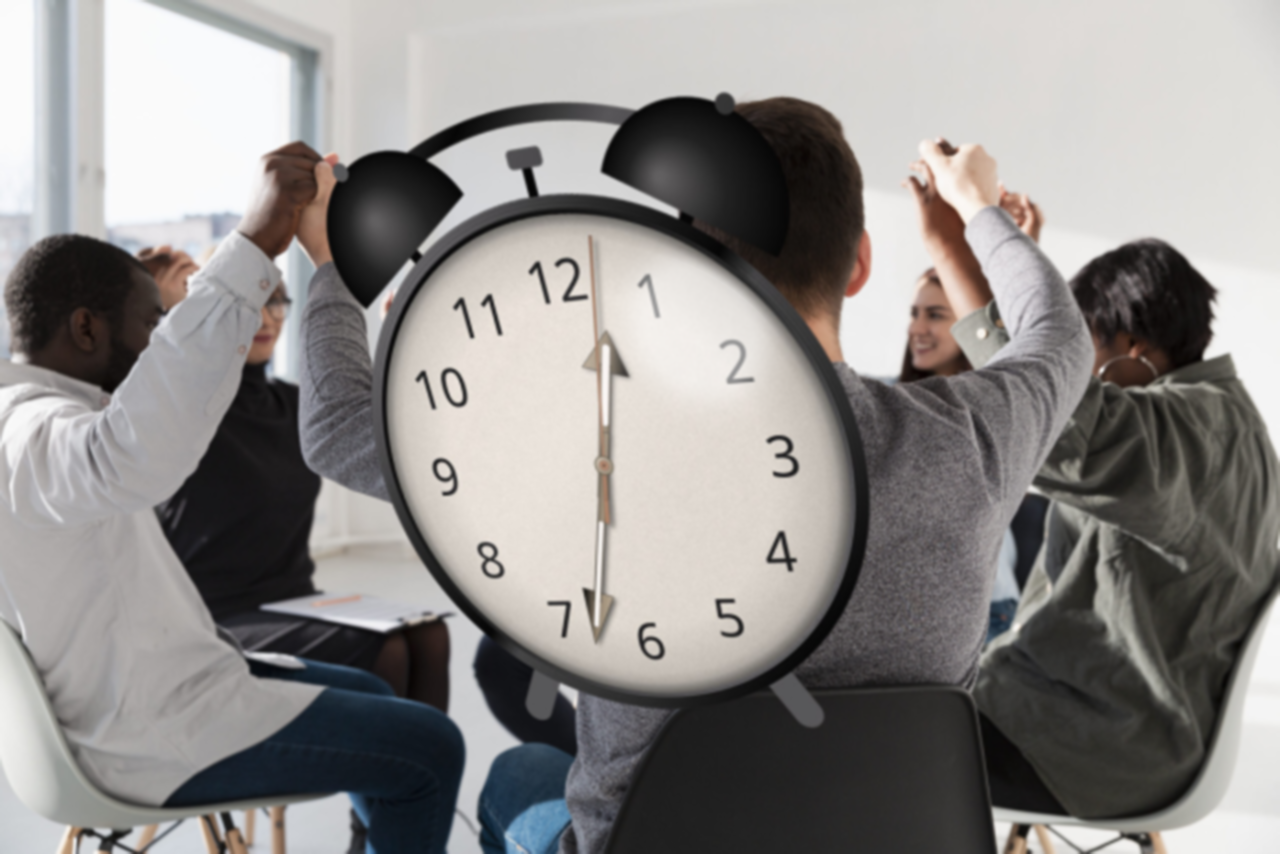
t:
**12:33:02**
